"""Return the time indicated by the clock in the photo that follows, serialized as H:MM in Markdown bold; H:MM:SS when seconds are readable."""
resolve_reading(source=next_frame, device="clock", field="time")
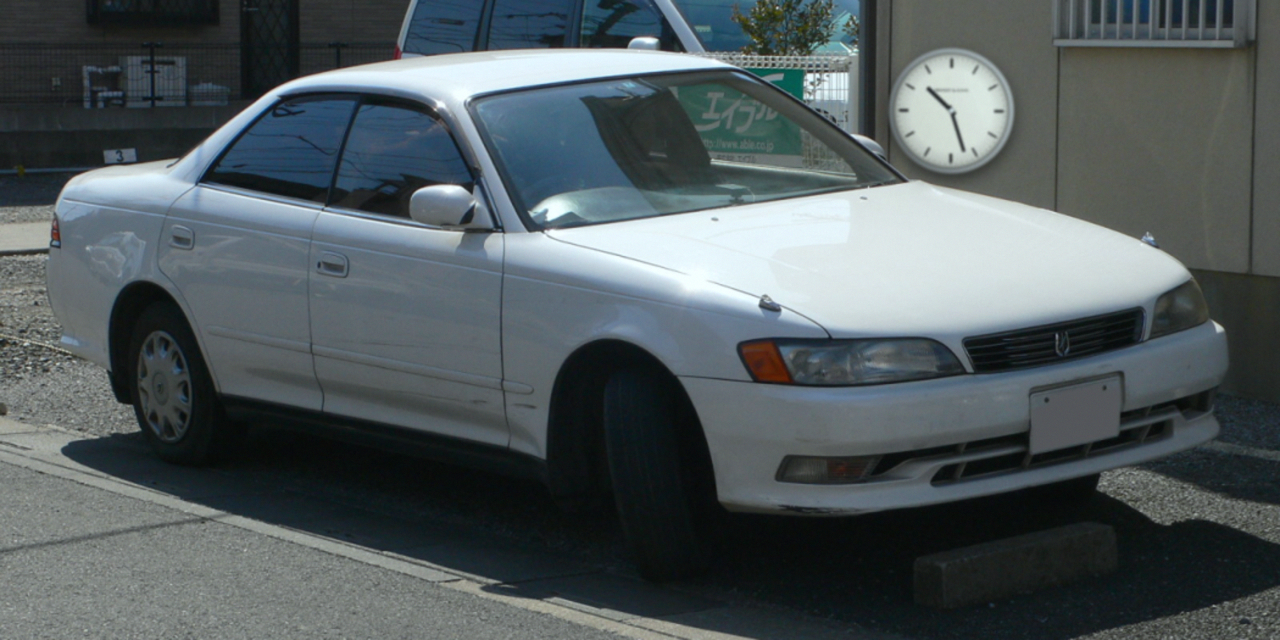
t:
**10:27**
